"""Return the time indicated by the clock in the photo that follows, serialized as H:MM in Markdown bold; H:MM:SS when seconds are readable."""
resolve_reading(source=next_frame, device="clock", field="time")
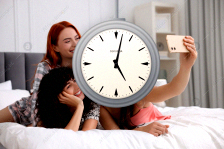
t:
**5:02**
